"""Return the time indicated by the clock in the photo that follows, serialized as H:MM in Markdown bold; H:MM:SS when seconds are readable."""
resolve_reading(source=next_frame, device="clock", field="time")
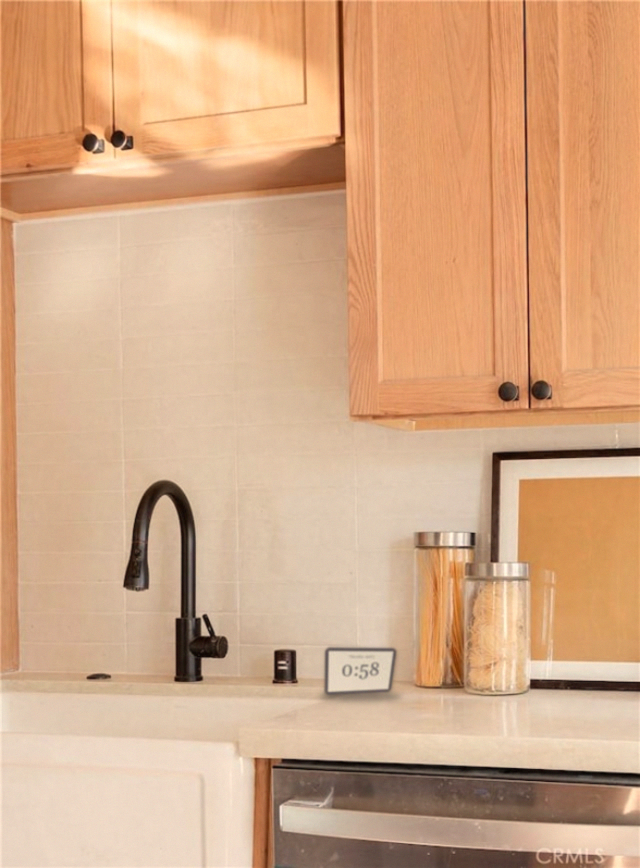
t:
**0:58**
